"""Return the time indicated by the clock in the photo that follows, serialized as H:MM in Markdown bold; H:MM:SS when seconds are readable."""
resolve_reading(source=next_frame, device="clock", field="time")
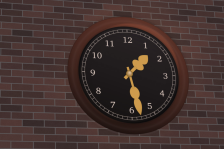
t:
**1:28**
